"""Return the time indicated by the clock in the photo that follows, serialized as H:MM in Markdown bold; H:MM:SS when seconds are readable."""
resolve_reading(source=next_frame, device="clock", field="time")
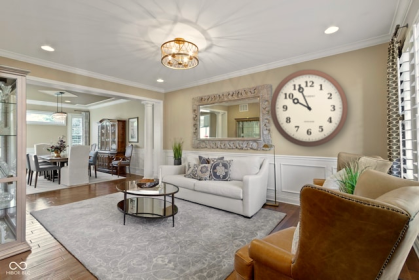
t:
**9:56**
